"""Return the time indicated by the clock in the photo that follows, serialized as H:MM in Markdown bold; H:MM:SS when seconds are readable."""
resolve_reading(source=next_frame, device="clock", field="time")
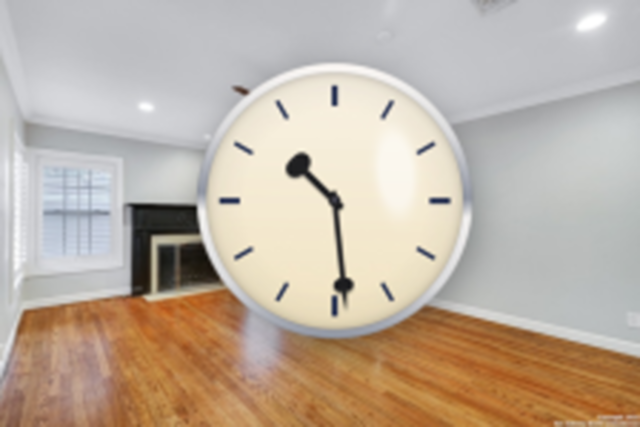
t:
**10:29**
